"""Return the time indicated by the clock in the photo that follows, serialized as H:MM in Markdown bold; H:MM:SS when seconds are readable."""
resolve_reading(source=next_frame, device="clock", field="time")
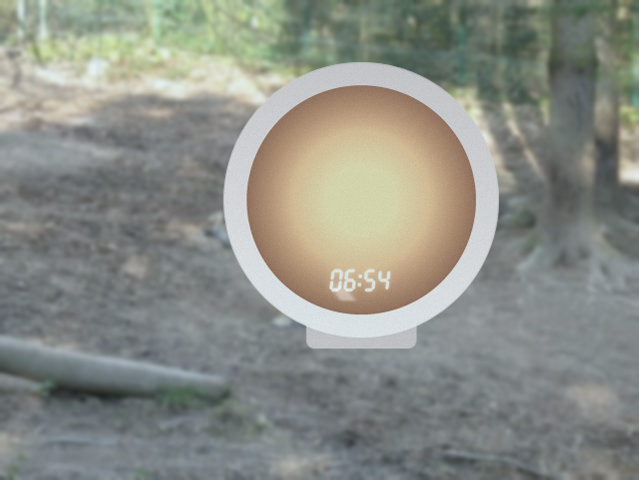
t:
**6:54**
